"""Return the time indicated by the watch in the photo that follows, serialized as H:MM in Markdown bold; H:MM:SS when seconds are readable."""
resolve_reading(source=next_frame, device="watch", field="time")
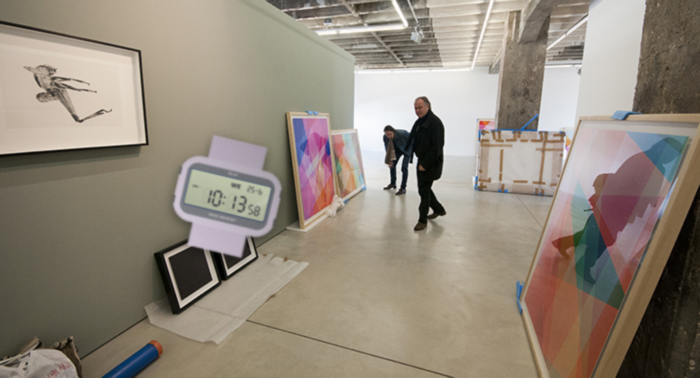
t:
**10:13**
